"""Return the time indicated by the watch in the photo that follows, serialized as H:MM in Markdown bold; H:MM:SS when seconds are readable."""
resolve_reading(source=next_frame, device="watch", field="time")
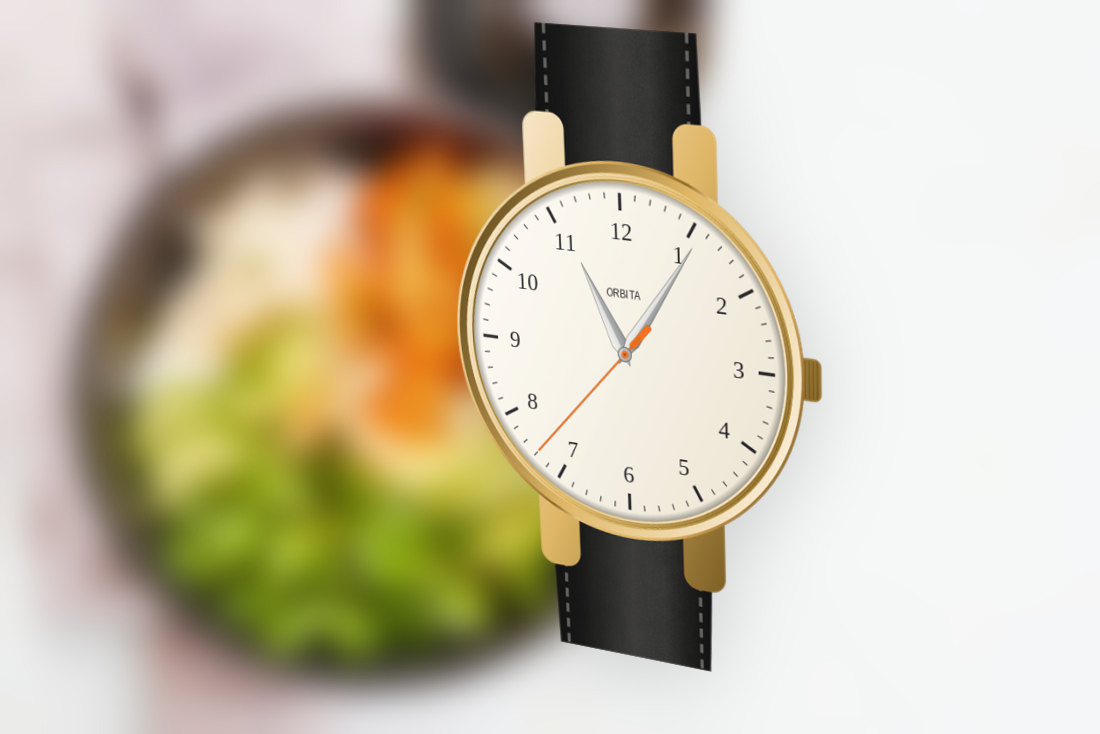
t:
**11:05:37**
